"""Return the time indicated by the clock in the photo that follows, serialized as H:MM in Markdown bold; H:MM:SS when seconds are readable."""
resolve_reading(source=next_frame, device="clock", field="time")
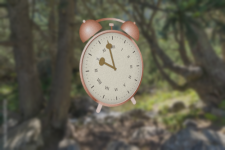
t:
**9:58**
